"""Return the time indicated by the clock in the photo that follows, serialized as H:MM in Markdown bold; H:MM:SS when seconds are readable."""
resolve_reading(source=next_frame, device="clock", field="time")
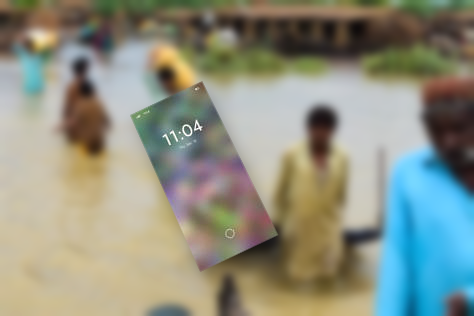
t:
**11:04**
